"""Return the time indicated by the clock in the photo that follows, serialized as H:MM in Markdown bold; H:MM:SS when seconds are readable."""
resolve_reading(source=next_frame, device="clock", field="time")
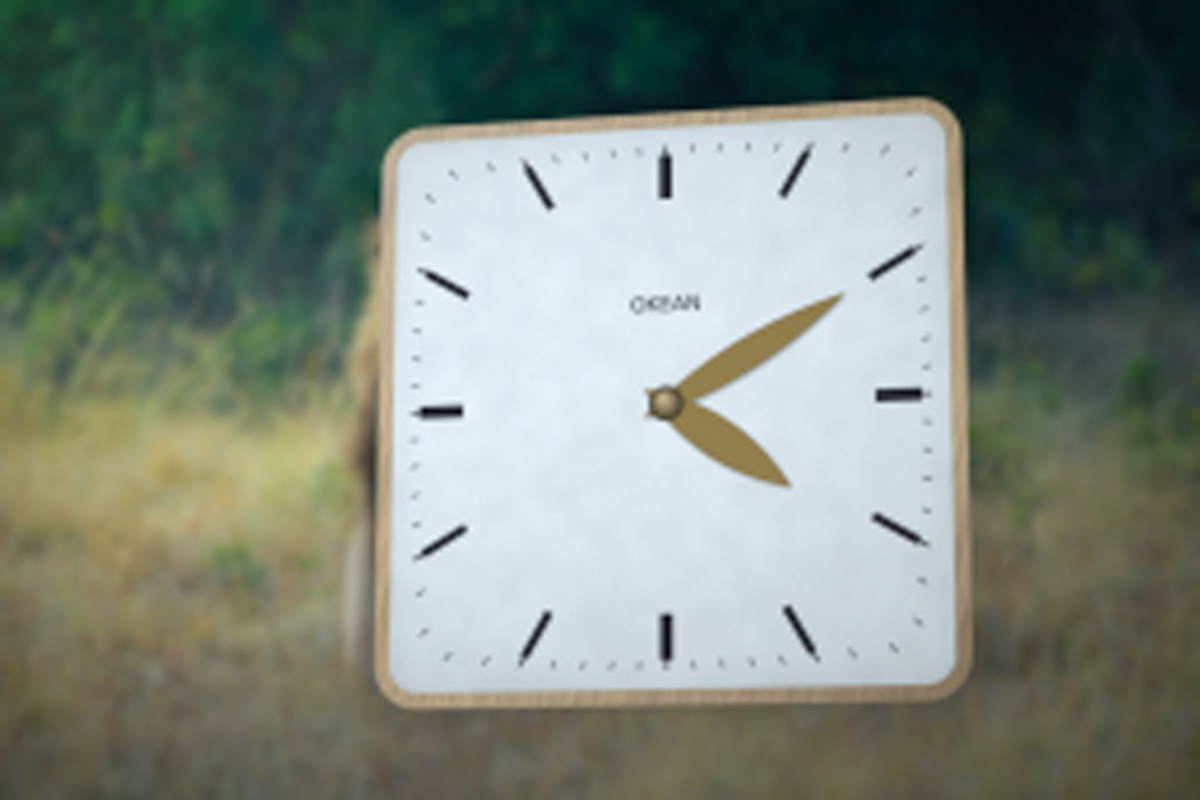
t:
**4:10**
